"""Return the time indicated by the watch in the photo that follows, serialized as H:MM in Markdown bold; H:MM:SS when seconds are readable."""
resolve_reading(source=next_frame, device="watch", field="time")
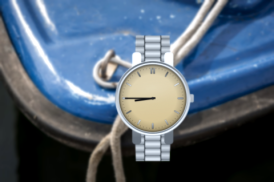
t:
**8:45**
